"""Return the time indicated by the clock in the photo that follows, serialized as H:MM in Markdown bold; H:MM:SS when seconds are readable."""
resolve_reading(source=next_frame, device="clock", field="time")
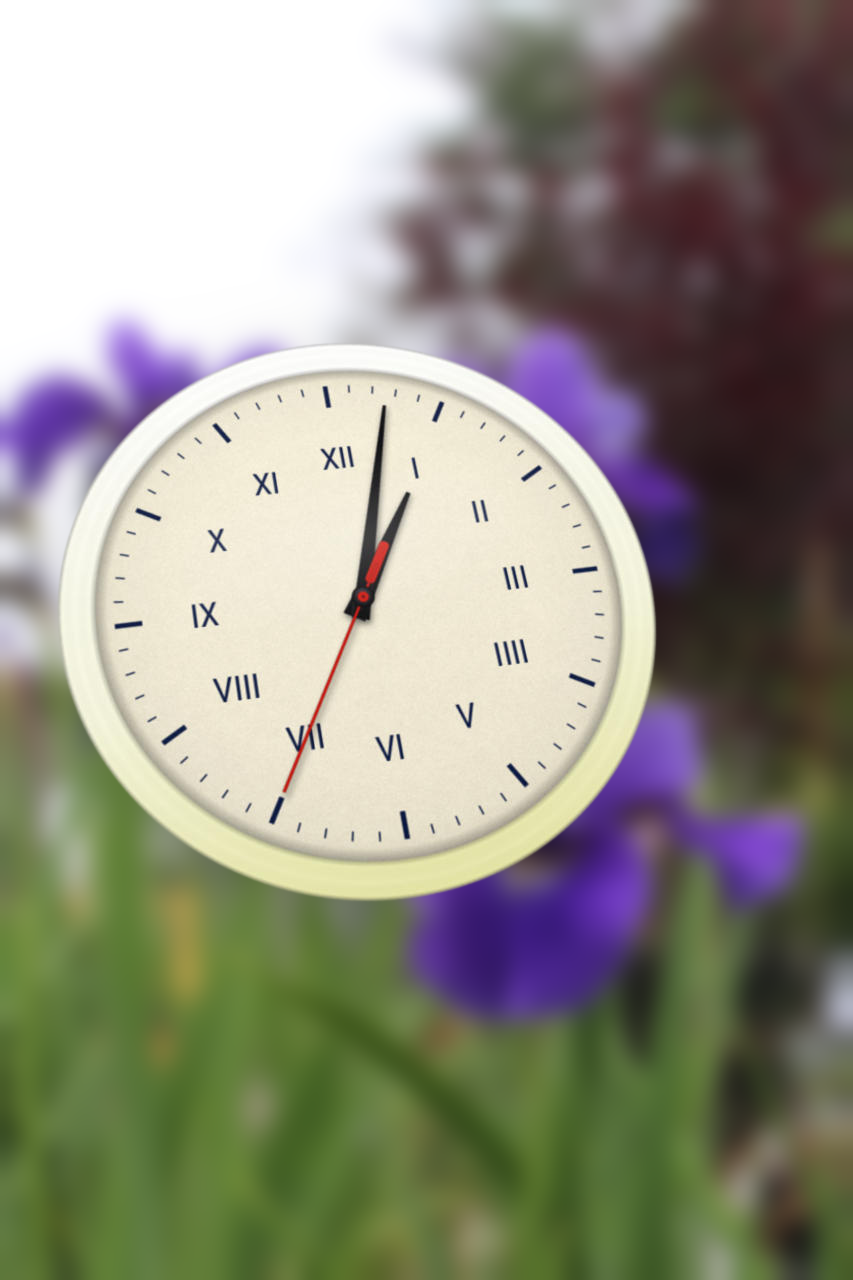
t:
**1:02:35**
